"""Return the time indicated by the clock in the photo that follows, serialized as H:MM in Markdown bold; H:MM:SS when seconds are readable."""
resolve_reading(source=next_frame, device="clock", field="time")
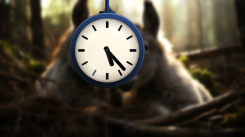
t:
**5:23**
